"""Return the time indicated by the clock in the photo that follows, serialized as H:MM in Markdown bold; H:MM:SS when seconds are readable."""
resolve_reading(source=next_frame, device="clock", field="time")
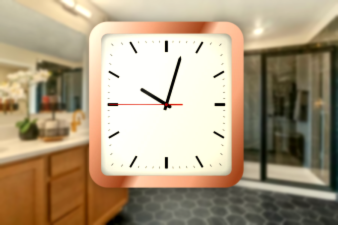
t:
**10:02:45**
